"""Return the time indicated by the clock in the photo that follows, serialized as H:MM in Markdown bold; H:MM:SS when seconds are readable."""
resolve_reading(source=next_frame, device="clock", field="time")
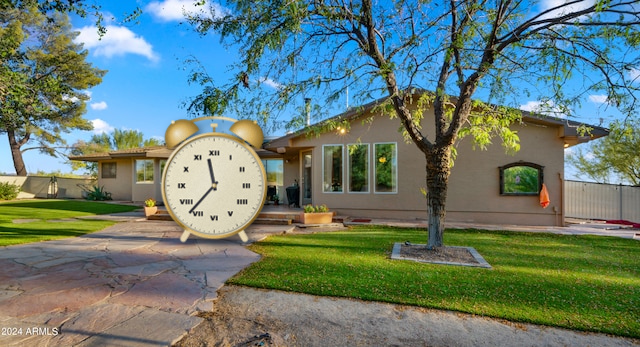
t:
**11:37**
